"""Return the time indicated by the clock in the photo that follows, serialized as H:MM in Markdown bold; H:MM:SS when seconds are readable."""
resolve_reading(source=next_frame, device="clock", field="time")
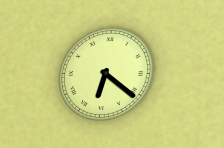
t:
**6:21**
